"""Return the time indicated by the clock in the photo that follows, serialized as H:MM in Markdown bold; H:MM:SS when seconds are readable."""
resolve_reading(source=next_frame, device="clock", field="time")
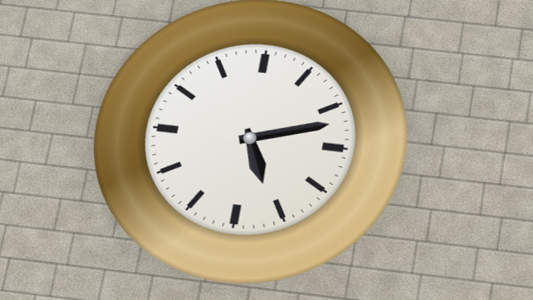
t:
**5:12**
